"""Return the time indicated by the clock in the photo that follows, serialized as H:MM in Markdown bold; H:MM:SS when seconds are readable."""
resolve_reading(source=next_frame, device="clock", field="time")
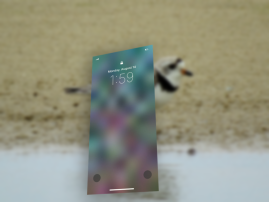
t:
**1:59**
